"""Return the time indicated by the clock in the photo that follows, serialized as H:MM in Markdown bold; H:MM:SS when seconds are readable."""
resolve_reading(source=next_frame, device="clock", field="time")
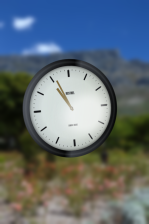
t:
**10:56**
